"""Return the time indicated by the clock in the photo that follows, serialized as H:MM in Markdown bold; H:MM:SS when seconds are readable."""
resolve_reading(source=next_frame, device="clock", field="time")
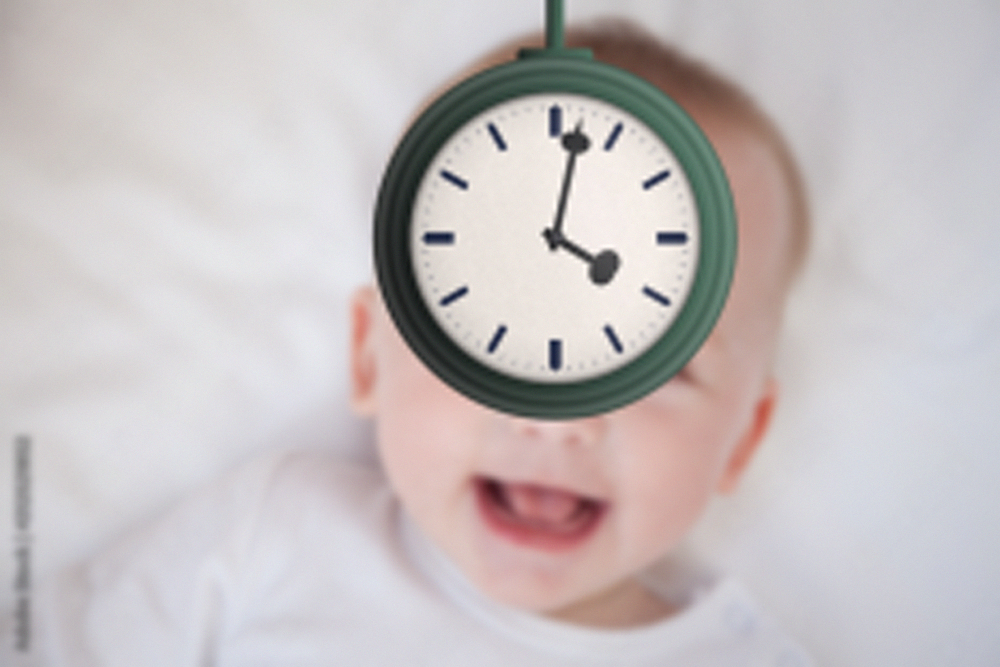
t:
**4:02**
